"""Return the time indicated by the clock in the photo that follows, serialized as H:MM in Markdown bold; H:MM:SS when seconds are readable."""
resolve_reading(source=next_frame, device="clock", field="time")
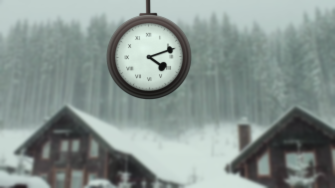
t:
**4:12**
